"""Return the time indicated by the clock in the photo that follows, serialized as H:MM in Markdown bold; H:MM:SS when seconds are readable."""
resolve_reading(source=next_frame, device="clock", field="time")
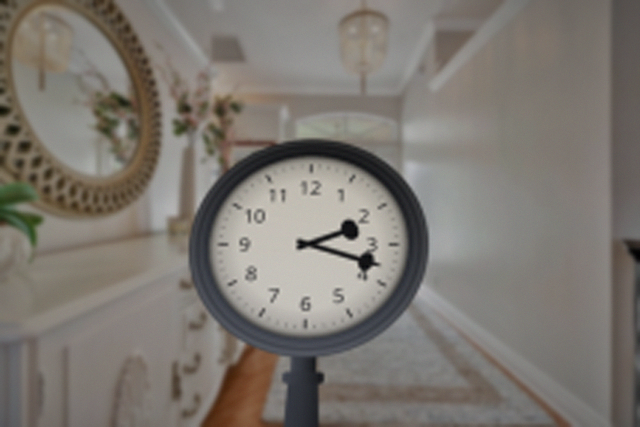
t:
**2:18**
